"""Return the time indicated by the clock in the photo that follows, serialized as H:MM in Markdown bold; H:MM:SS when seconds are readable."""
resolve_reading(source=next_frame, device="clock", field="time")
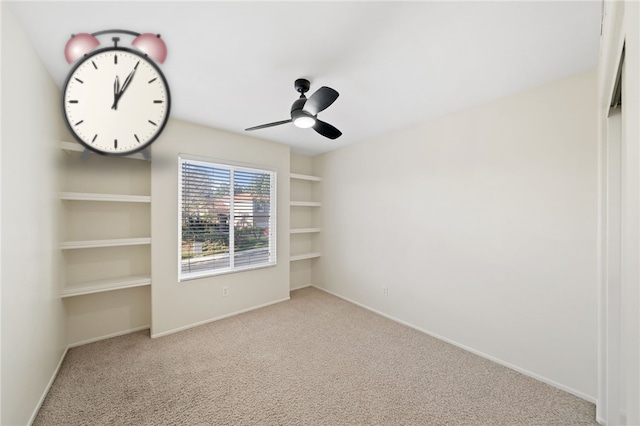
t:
**12:05**
